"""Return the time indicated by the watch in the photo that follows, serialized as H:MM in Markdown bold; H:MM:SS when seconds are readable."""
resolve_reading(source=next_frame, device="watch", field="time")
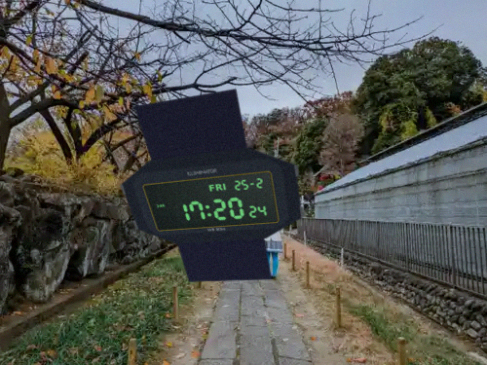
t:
**17:20:24**
